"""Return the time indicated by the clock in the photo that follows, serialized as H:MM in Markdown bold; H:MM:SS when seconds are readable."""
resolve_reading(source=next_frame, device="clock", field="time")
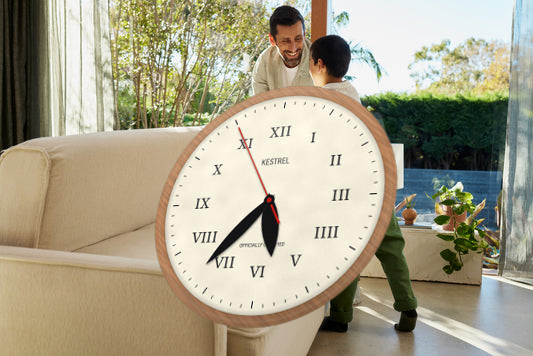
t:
**5:36:55**
